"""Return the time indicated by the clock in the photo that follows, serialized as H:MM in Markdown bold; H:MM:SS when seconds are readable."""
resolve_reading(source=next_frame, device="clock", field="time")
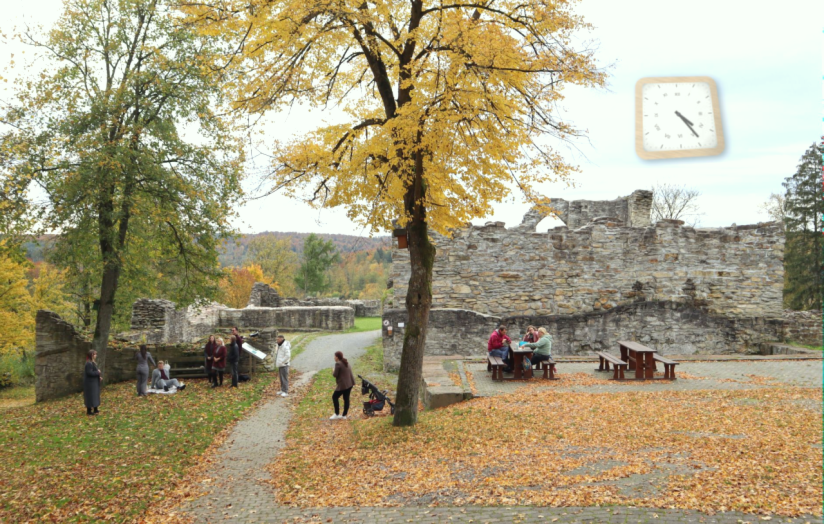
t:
**4:24**
